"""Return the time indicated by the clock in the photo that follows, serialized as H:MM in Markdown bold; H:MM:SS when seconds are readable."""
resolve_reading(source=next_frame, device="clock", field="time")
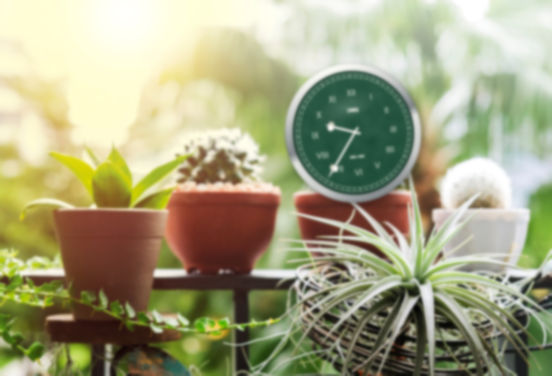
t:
**9:36**
